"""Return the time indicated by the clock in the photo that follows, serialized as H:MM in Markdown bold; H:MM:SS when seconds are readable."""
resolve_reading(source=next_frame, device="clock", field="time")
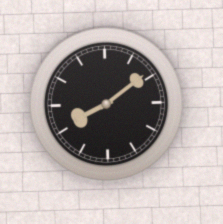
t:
**8:09**
